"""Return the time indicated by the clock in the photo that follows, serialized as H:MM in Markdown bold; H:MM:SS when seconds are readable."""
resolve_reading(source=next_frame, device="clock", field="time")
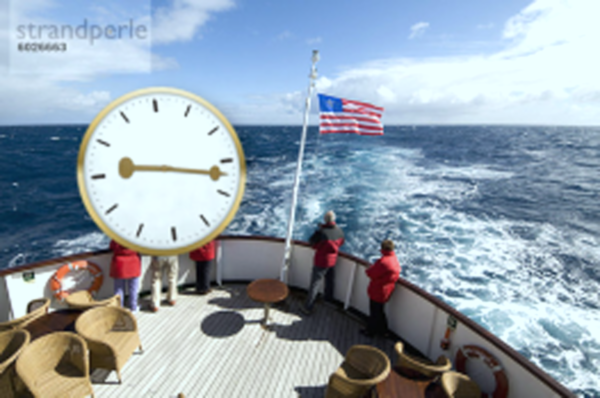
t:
**9:17**
